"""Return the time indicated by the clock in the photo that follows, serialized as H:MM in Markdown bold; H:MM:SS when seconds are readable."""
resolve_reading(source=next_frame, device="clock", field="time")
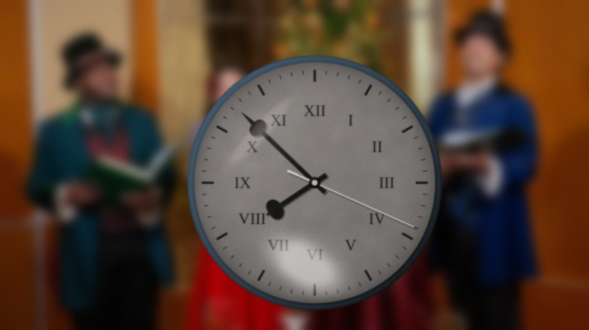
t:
**7:52:19**
